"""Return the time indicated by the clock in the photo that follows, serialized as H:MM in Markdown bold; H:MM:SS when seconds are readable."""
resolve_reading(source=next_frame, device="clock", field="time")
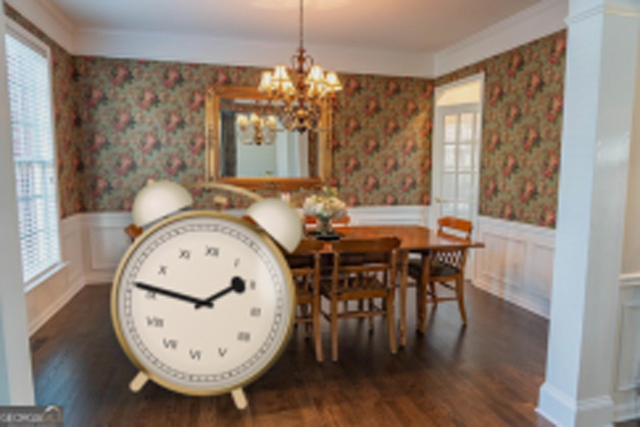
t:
**1:46**
